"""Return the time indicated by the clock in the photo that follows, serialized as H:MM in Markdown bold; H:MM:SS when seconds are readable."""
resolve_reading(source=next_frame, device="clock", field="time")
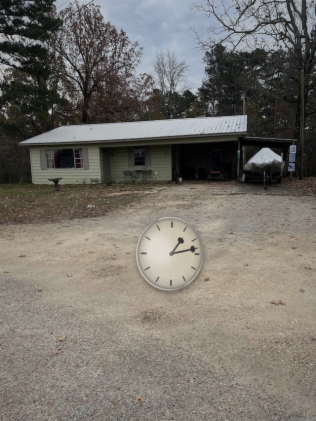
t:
**1:13**
